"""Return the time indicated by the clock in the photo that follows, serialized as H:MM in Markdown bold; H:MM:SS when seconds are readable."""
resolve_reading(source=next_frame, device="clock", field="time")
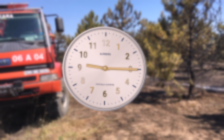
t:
**9:15**
